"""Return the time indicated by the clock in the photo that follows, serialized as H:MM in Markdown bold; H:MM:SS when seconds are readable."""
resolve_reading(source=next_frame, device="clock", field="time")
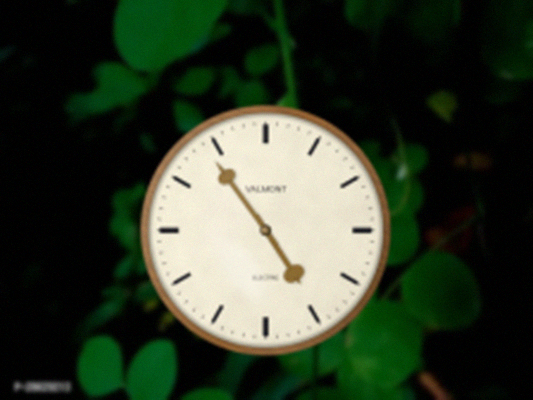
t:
**4:54**
